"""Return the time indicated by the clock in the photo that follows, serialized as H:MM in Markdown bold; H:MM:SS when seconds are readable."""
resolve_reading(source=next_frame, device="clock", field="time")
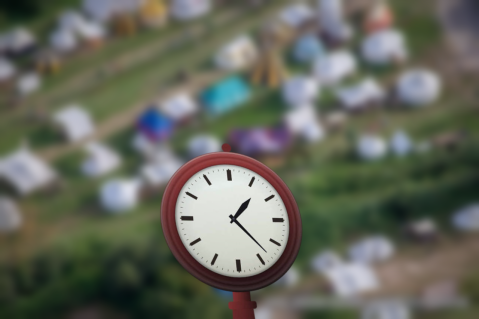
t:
**1:23**
